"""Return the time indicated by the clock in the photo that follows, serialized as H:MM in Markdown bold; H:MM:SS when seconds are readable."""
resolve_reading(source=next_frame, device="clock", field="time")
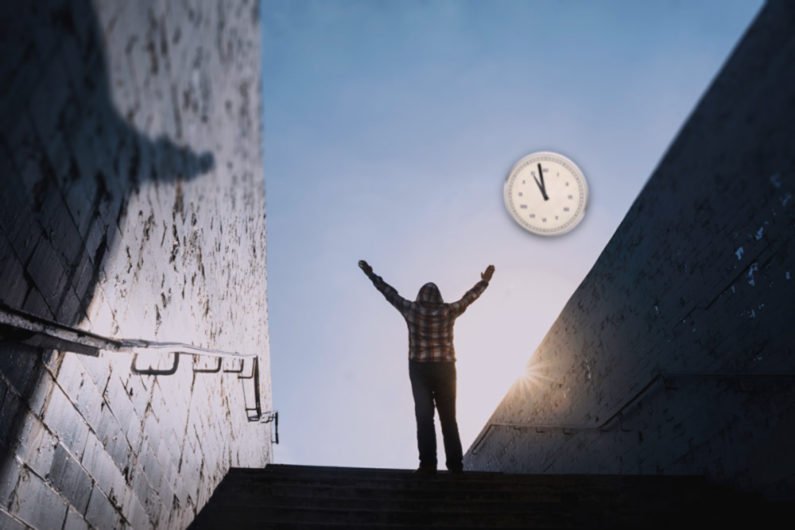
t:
**10:58**
